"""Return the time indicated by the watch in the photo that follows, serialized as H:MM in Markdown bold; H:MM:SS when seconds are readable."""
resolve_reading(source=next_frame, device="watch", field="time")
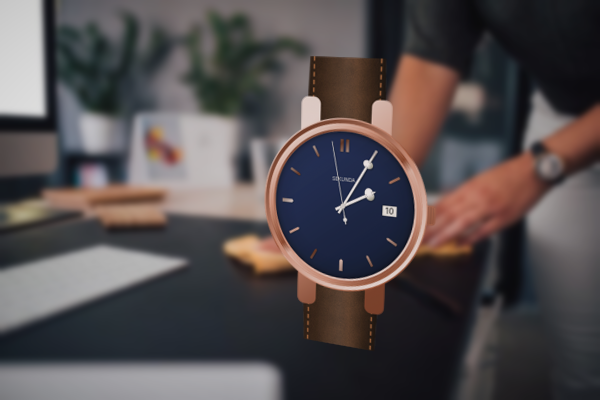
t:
**2:04:58**
